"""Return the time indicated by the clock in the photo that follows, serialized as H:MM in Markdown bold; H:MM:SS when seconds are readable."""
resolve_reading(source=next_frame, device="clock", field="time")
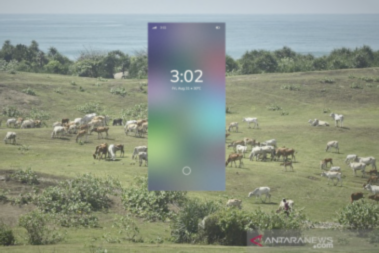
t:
**3:02**
